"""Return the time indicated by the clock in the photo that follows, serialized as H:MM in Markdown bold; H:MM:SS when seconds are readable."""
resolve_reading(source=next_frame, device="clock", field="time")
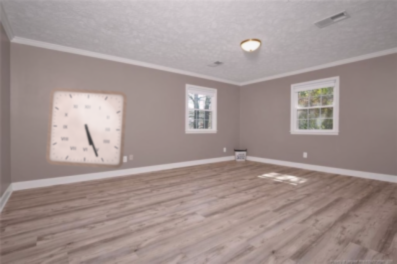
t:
**5:26**
